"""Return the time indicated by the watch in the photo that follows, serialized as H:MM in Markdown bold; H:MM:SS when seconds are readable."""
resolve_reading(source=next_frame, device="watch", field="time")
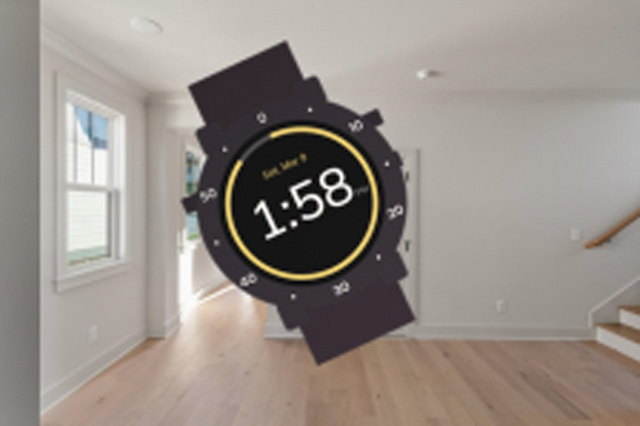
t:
**1:58**
